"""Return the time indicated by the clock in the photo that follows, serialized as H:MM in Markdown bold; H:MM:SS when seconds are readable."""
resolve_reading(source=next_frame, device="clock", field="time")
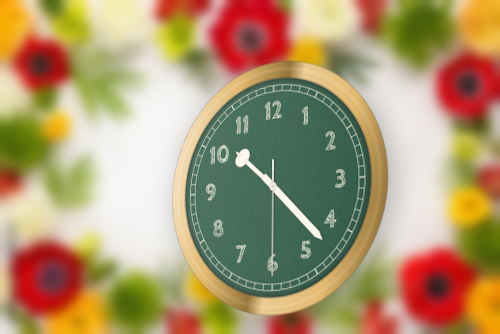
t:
**10:22:30**
